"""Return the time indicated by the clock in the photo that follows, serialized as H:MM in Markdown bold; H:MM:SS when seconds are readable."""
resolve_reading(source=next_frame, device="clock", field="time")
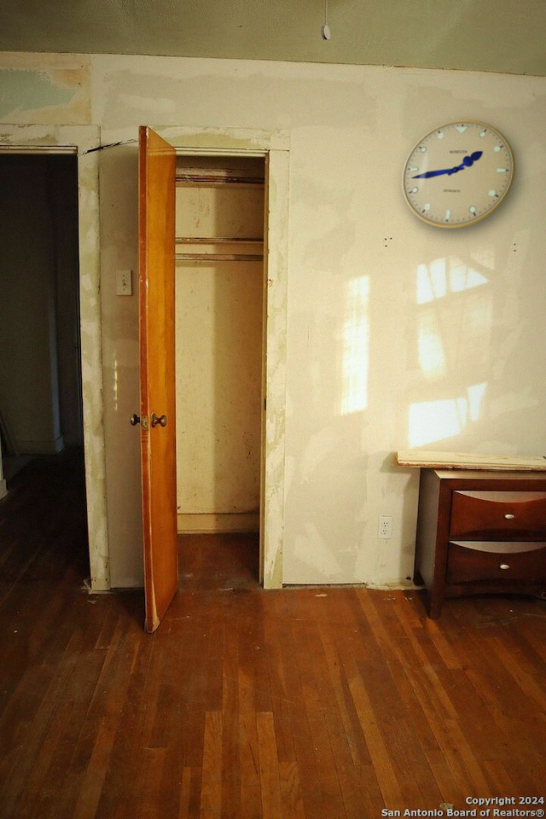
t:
**1:43**
